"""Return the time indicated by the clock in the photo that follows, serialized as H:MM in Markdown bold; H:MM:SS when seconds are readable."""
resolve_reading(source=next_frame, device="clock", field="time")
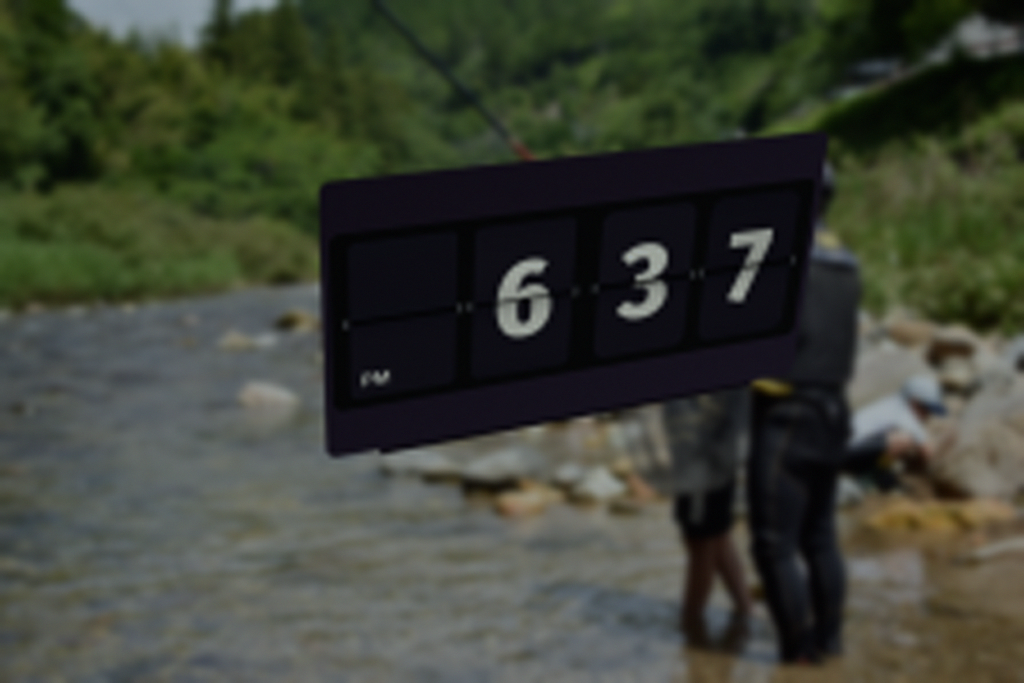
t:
**6:37**
